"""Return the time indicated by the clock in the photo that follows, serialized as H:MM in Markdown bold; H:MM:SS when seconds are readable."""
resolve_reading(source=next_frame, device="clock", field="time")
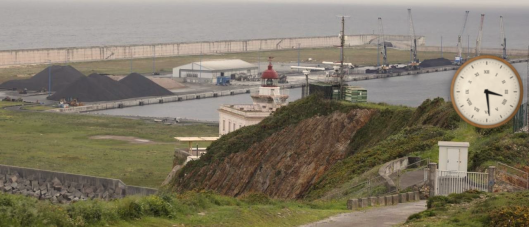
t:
**3:29**
